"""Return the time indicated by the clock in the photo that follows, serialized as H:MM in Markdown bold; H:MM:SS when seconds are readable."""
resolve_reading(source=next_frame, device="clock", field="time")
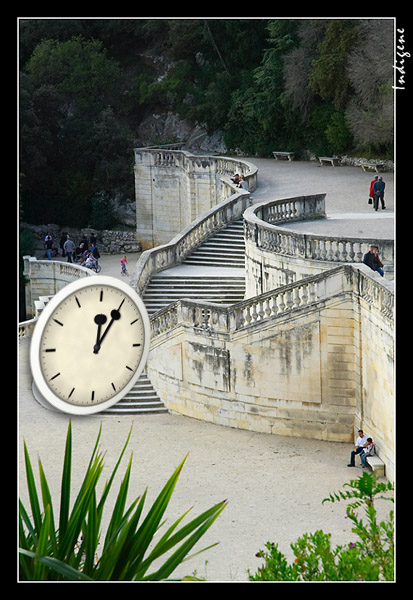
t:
**12:05**
